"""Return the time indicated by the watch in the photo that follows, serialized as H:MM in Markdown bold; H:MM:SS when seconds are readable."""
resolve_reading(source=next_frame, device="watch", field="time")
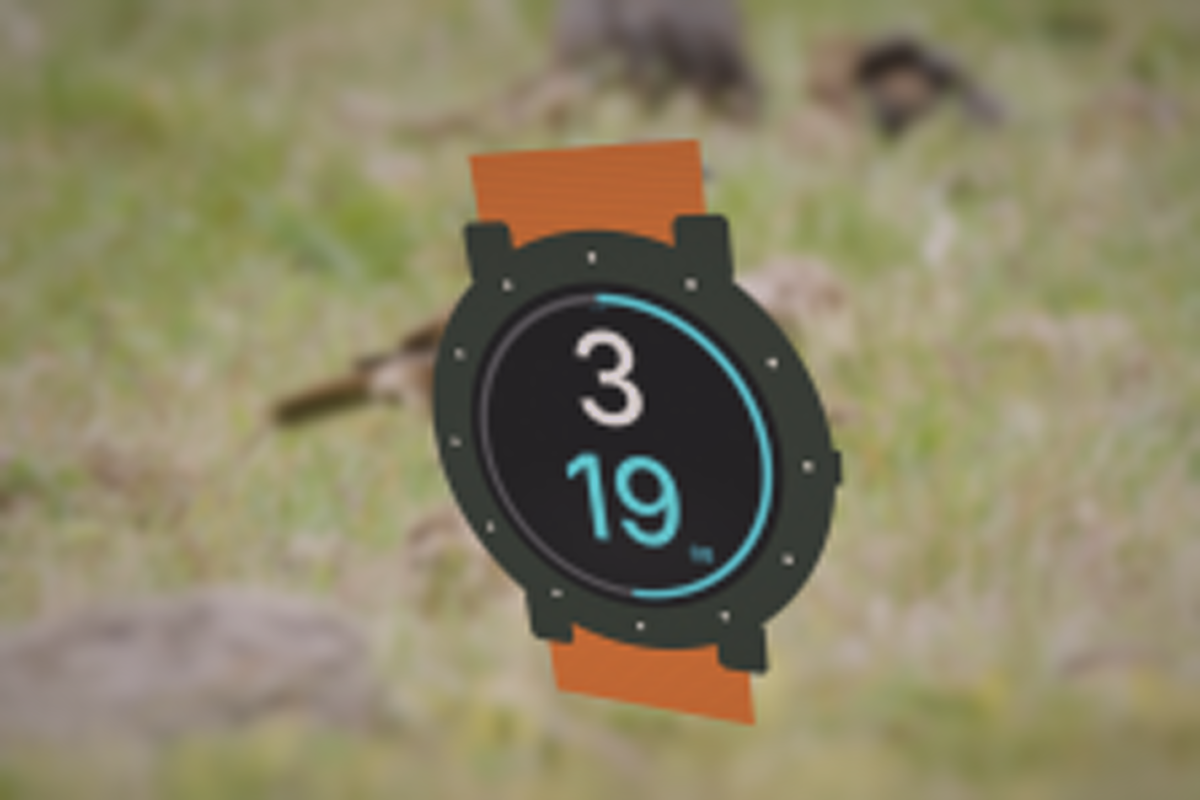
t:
**3:19**
